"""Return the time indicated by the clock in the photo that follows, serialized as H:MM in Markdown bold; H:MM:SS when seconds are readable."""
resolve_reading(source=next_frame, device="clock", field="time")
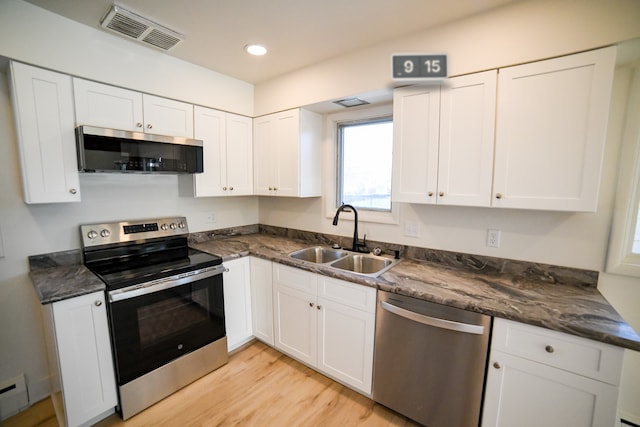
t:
**9:15**
